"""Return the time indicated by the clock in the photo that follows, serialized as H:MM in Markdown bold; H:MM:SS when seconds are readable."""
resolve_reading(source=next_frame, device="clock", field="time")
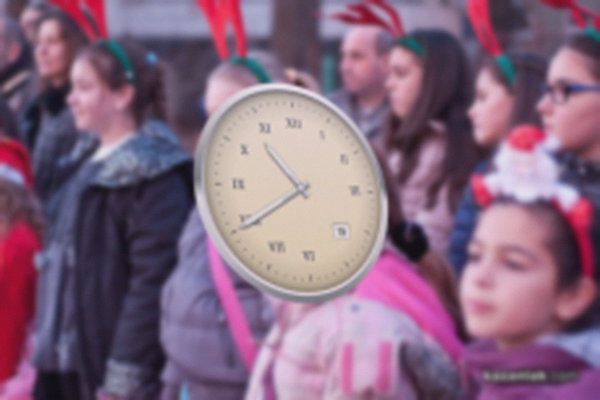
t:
**10:40**
